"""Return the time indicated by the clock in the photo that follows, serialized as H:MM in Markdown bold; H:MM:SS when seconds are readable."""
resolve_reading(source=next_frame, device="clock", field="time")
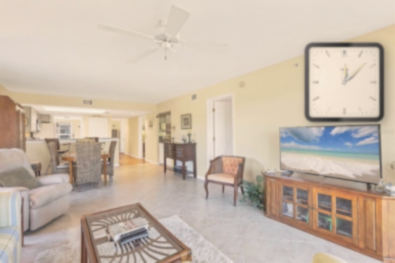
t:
**12:08**
